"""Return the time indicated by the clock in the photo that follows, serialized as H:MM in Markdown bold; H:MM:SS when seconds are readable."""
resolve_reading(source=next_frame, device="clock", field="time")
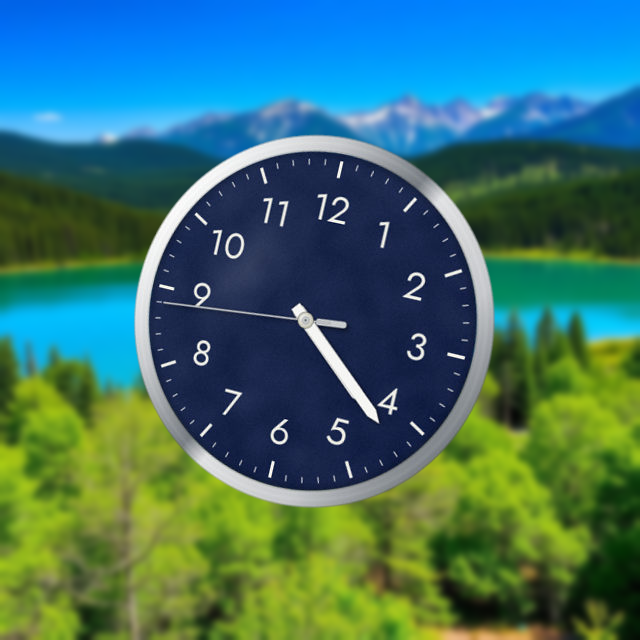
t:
**4:21:44**
